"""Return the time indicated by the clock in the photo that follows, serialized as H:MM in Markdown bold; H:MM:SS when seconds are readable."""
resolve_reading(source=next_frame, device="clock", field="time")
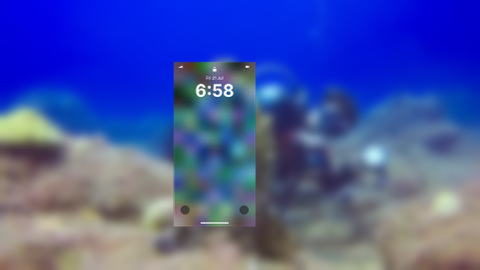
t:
**6:58**
